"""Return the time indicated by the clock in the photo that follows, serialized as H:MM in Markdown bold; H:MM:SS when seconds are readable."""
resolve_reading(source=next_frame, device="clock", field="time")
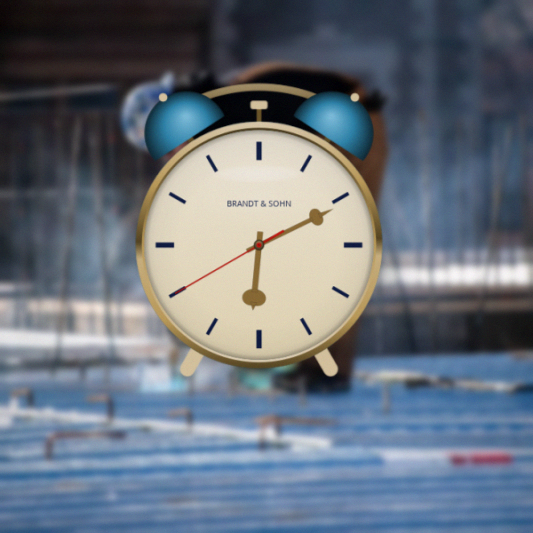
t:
**6:10:40**
